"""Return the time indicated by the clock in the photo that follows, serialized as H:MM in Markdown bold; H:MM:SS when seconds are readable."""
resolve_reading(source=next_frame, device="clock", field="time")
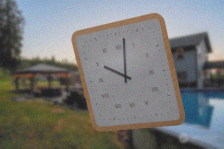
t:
**10:02**
